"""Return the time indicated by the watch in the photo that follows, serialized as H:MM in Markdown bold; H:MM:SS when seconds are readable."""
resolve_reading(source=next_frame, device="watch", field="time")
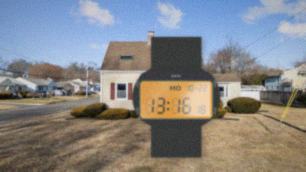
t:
**13:16**
